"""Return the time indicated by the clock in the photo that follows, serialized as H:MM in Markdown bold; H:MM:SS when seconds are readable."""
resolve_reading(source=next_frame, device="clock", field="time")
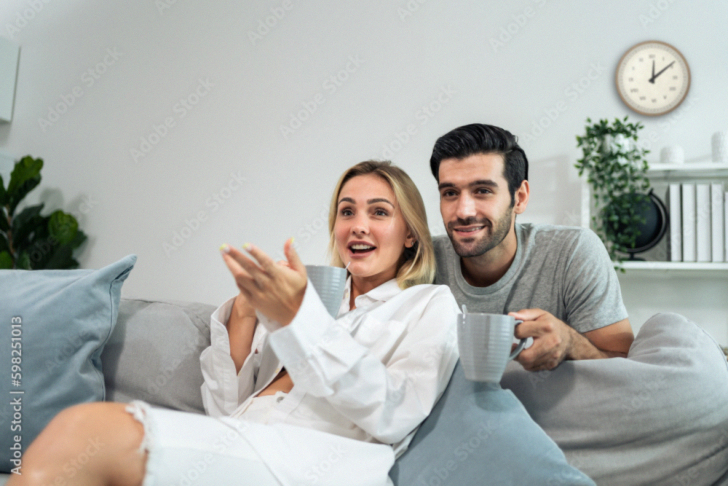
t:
**12:09**
